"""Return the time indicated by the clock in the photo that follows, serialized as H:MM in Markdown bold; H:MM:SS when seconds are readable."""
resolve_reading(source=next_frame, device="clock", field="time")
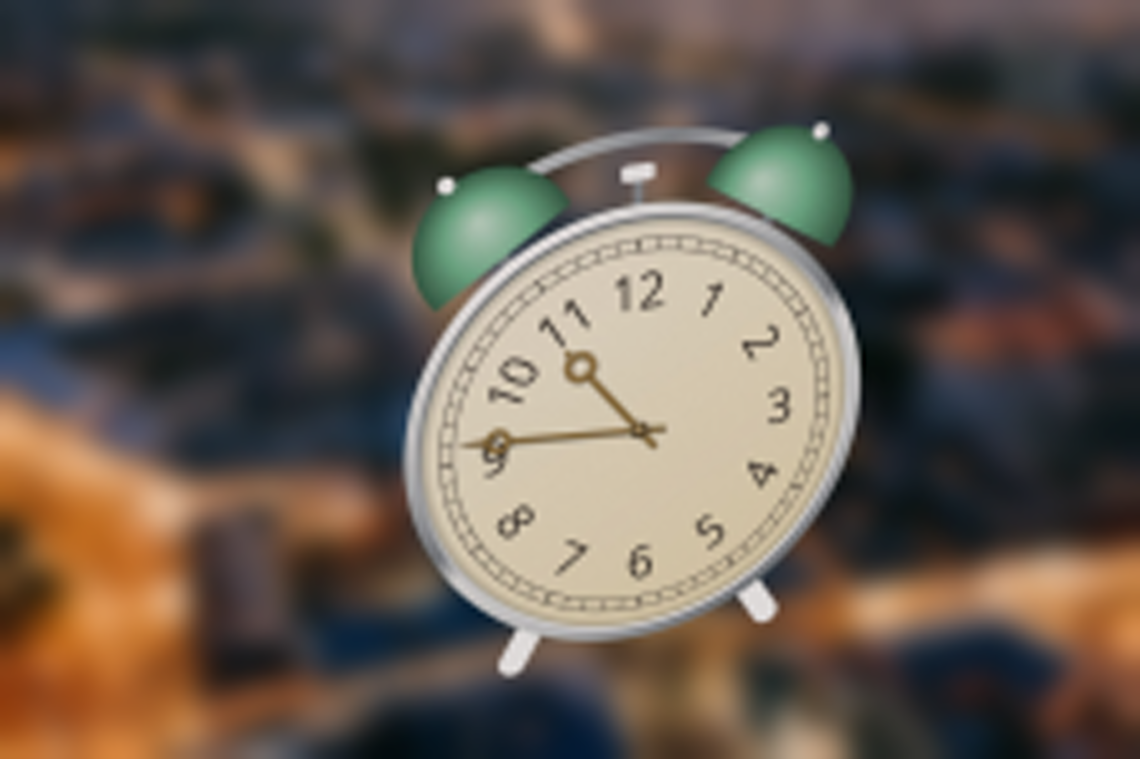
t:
**10:46**
